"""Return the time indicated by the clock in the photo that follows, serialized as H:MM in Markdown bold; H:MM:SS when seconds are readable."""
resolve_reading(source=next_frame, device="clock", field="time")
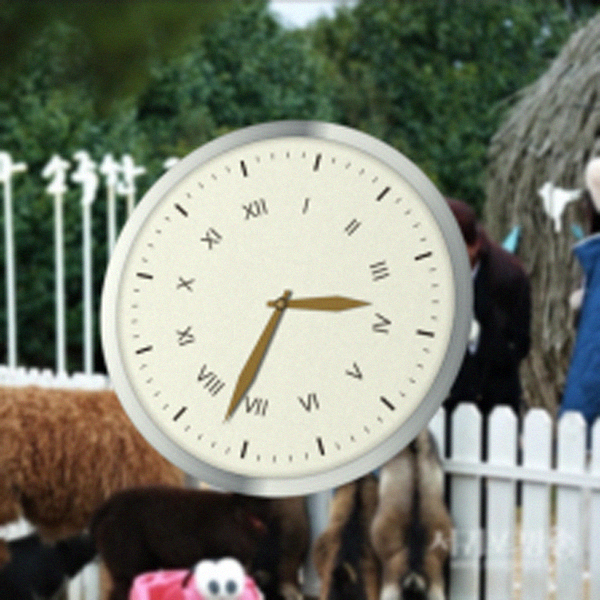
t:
**3:37**
